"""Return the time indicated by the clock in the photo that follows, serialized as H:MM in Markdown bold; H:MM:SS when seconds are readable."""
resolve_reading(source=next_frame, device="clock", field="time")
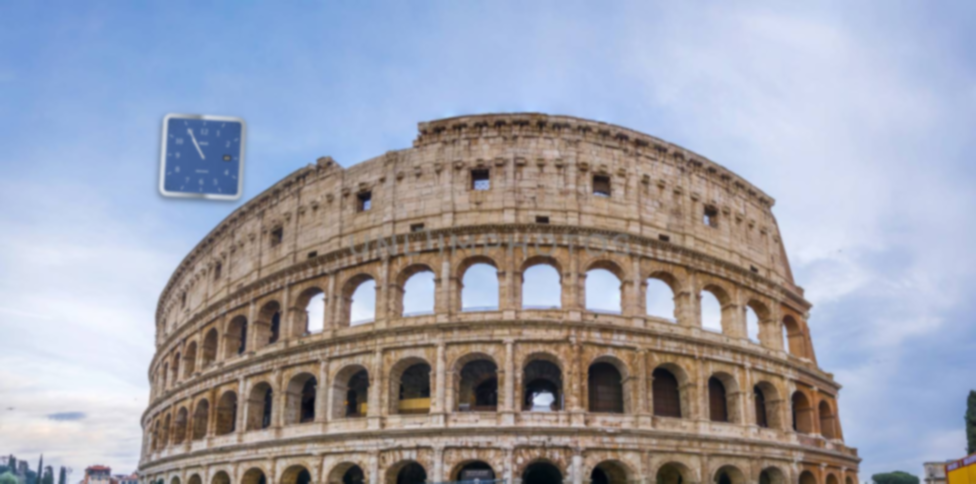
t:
**10:55**
